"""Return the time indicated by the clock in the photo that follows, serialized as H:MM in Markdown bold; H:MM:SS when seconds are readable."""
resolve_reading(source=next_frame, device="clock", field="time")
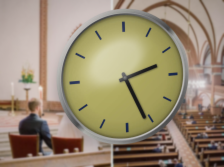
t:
**2:26**
